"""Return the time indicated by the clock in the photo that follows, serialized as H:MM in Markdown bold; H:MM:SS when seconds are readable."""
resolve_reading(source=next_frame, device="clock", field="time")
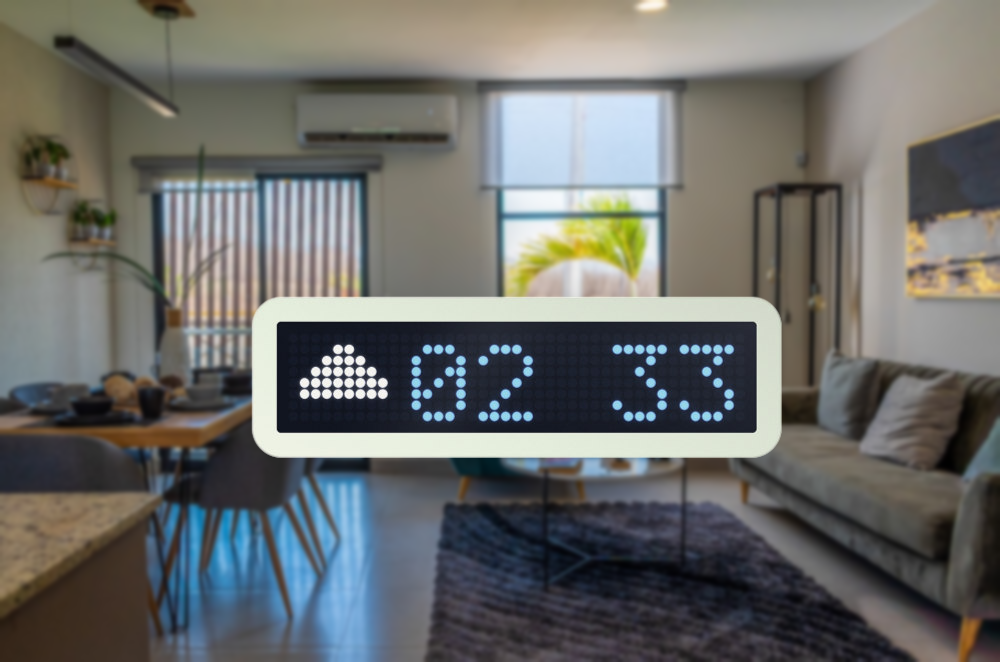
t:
**2:33**
